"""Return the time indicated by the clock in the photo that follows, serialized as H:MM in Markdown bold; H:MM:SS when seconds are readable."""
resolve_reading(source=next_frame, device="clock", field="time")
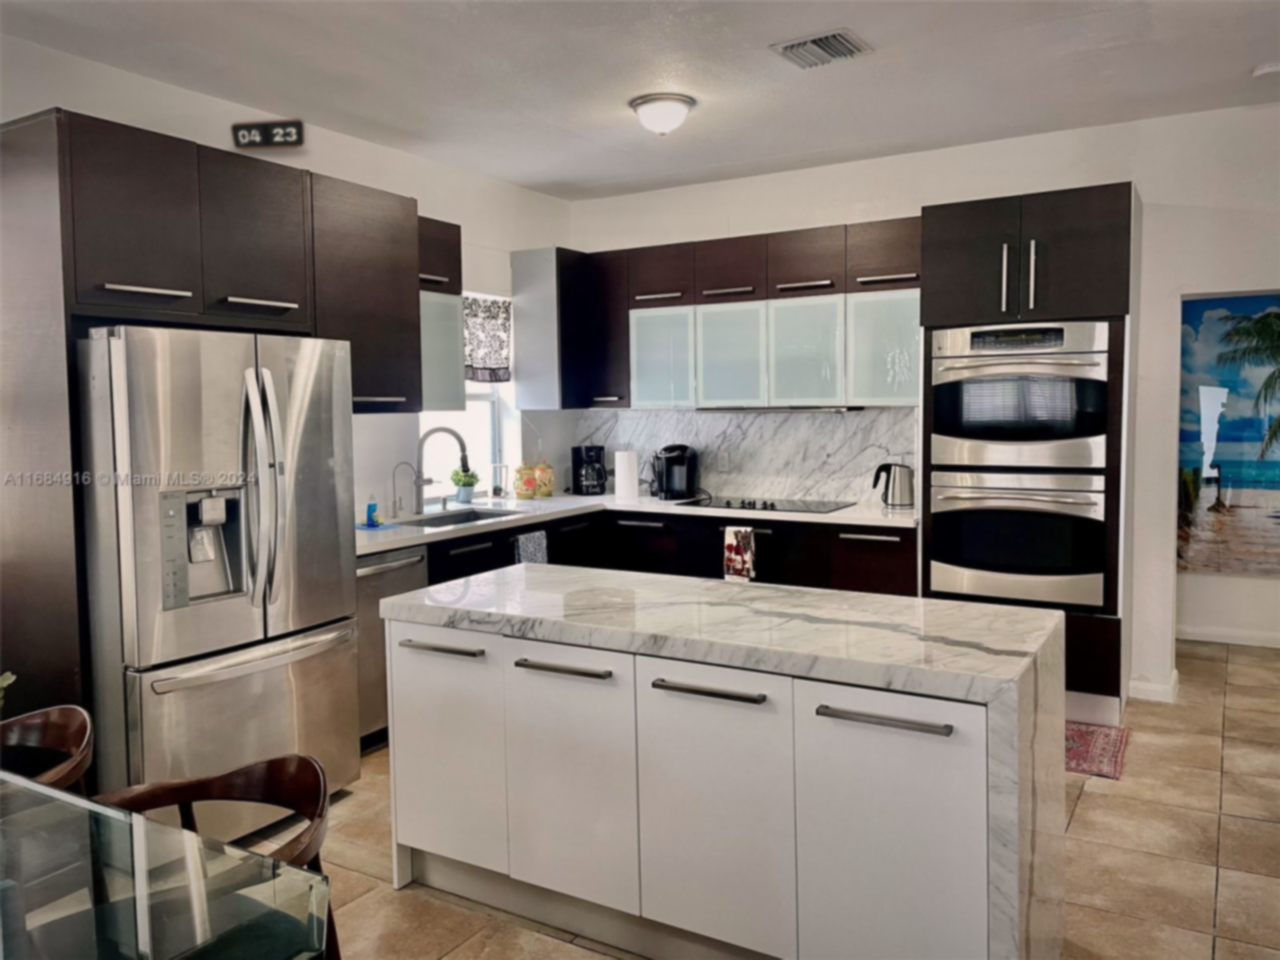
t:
**4:23**
